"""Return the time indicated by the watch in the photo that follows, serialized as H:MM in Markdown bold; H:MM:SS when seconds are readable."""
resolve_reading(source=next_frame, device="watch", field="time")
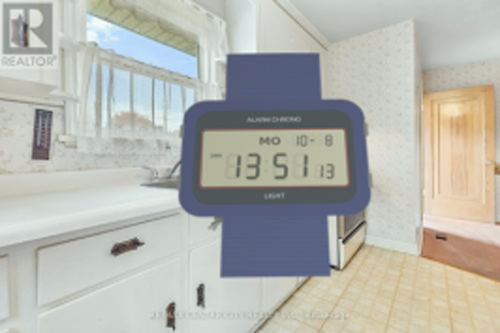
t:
**13:51:13**
